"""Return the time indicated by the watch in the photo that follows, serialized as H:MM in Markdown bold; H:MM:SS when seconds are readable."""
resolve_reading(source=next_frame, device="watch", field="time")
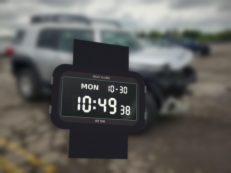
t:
**10:49:38**
